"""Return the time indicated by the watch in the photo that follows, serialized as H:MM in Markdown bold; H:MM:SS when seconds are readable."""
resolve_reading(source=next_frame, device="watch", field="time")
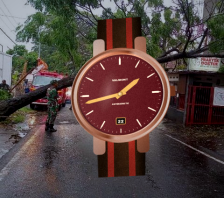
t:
**1:43**
